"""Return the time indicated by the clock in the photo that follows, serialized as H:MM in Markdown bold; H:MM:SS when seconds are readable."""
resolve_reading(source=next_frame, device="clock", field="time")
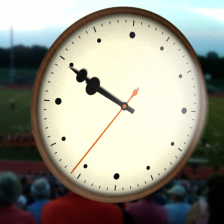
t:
**9:49:36**
